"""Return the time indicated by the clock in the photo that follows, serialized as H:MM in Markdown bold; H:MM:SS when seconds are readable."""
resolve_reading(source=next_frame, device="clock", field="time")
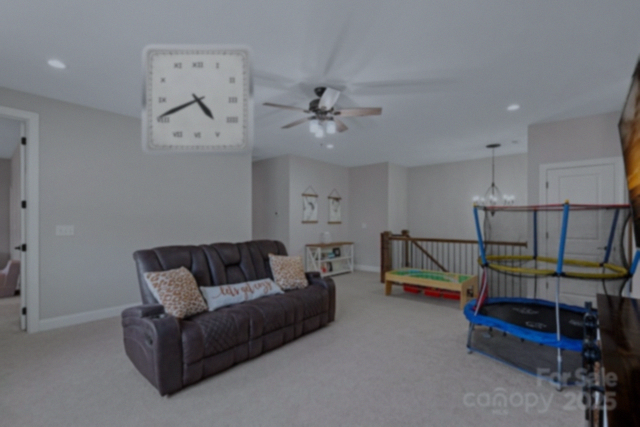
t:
**4:41**
